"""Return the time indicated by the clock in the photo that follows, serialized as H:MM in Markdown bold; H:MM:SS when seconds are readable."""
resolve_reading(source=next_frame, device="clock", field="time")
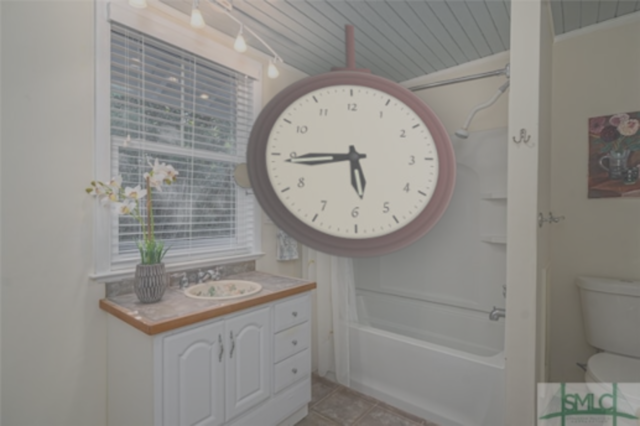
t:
**5:44**
